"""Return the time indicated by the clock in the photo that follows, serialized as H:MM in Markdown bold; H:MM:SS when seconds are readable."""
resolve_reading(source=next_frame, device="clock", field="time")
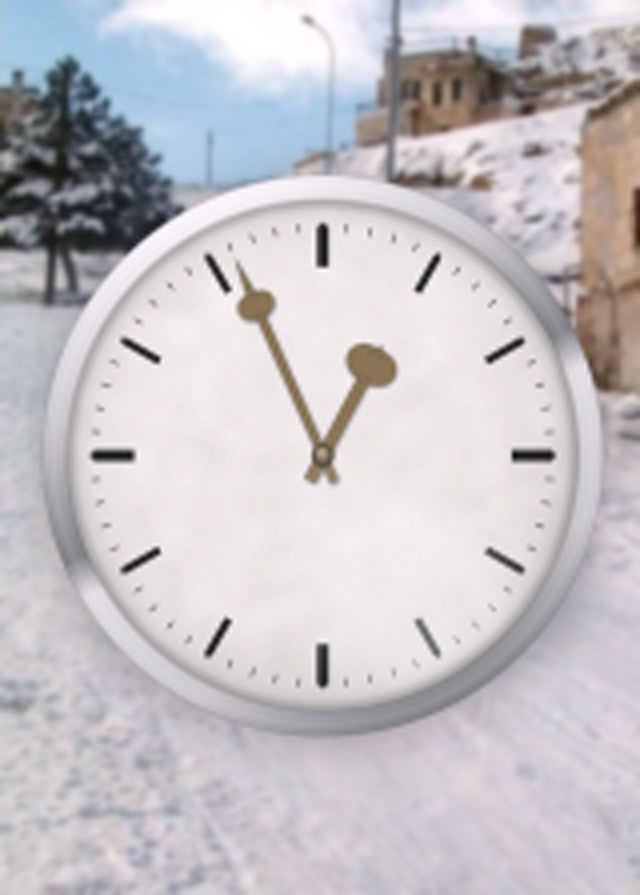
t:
**12:56**
